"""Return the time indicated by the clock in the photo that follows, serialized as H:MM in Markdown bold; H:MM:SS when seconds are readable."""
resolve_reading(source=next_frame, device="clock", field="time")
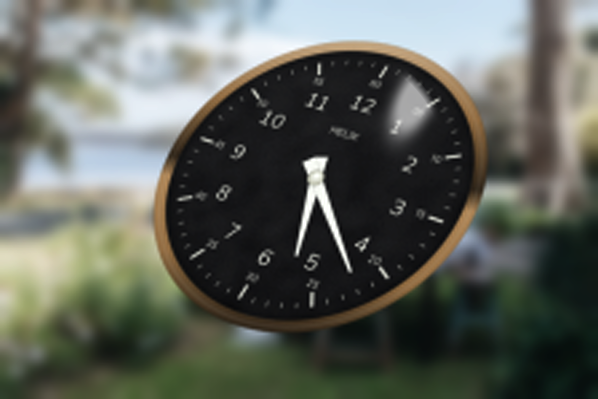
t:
**5:22**
